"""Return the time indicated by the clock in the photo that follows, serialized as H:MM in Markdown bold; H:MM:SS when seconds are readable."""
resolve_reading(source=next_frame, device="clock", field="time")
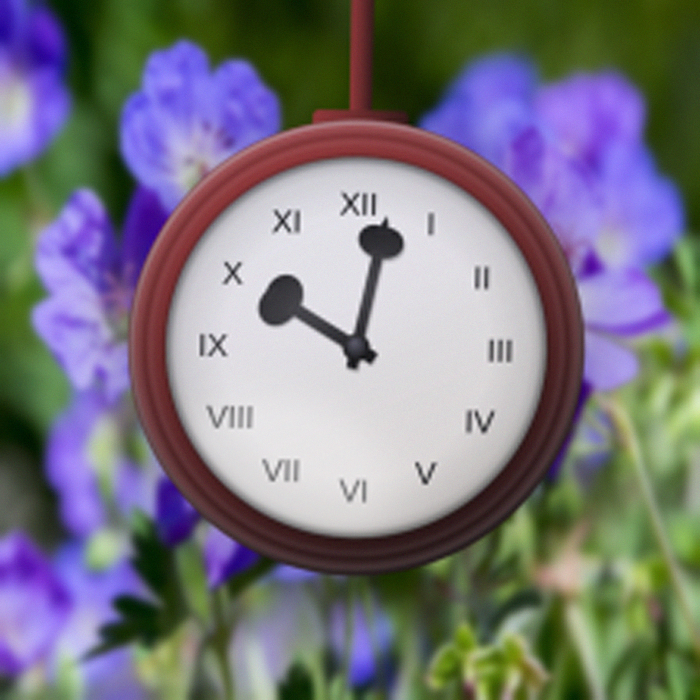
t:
**10:02**
